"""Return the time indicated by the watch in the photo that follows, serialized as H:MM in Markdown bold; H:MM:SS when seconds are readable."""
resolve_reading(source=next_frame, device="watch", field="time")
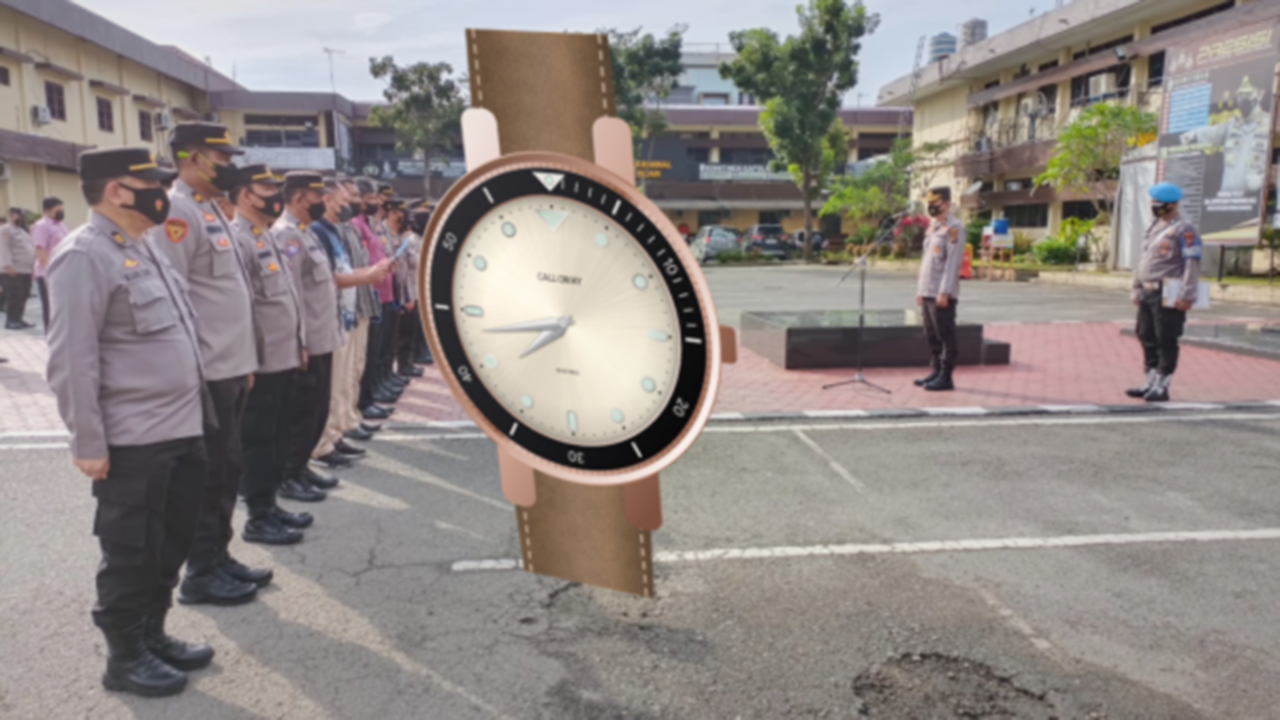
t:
**7:43**
